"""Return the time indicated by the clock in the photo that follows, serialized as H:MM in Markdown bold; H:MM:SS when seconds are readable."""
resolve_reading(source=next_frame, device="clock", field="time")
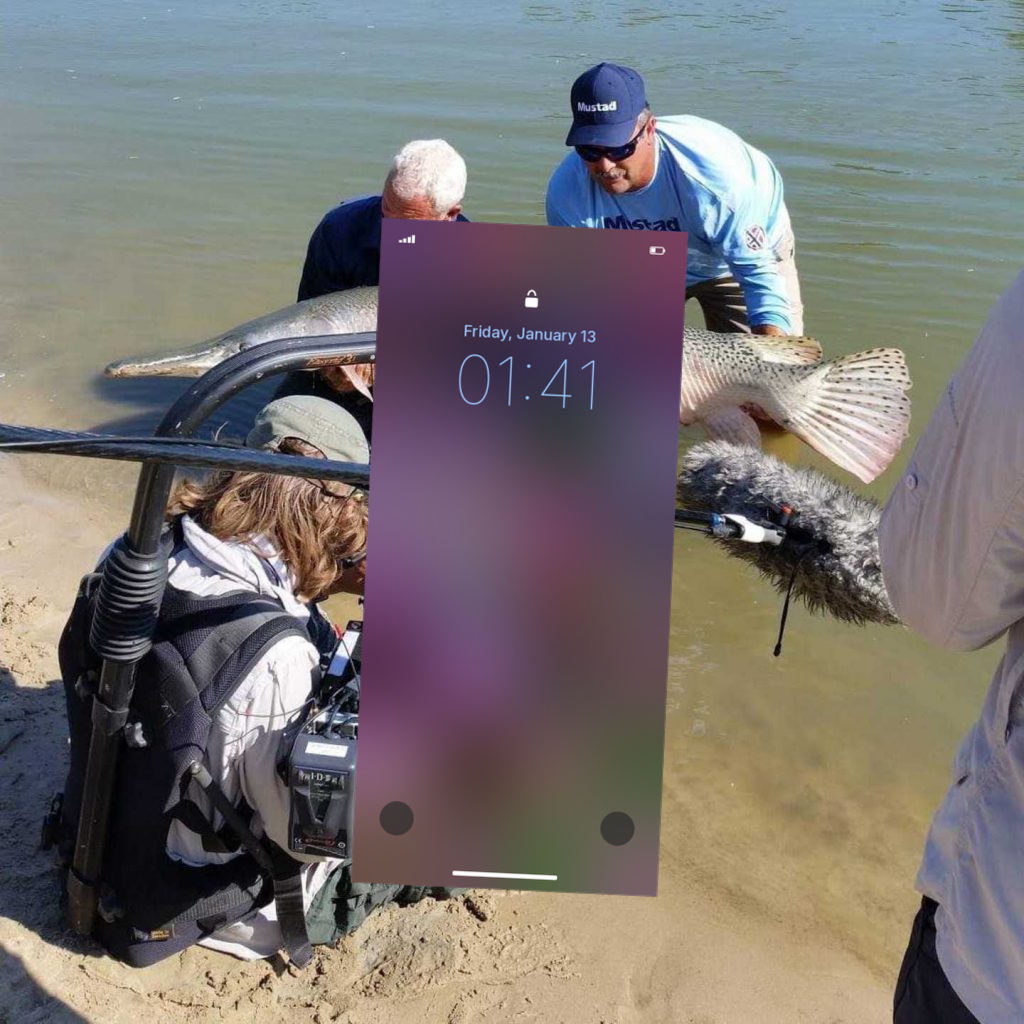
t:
**1:41**
